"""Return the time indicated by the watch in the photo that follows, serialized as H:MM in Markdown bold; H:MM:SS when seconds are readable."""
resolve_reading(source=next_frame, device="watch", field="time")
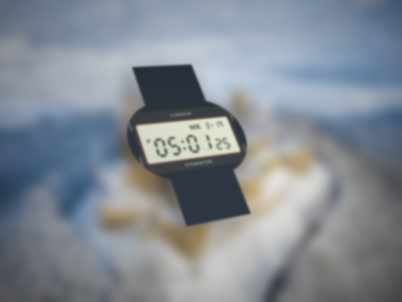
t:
**5:01:25**
